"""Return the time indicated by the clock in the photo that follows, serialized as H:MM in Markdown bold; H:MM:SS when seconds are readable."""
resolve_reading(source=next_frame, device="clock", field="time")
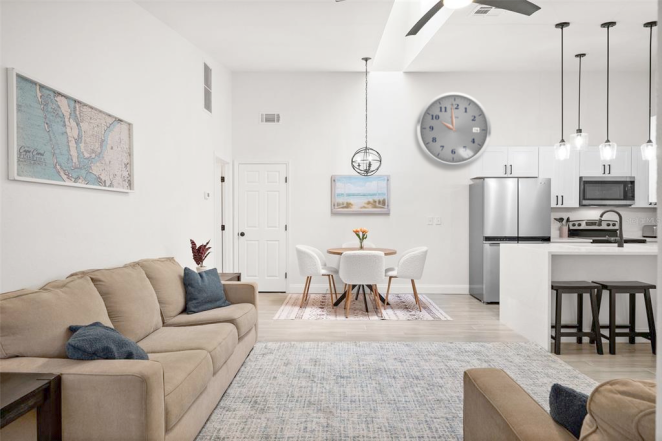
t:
**9:59**
